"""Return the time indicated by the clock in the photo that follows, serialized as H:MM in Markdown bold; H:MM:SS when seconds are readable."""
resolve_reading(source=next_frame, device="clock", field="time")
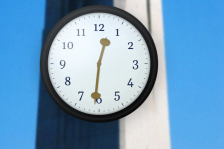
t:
**12:31**
